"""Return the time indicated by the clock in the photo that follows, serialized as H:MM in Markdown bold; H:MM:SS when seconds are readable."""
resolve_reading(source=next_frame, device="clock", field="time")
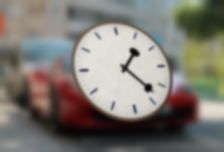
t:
**1:23**
